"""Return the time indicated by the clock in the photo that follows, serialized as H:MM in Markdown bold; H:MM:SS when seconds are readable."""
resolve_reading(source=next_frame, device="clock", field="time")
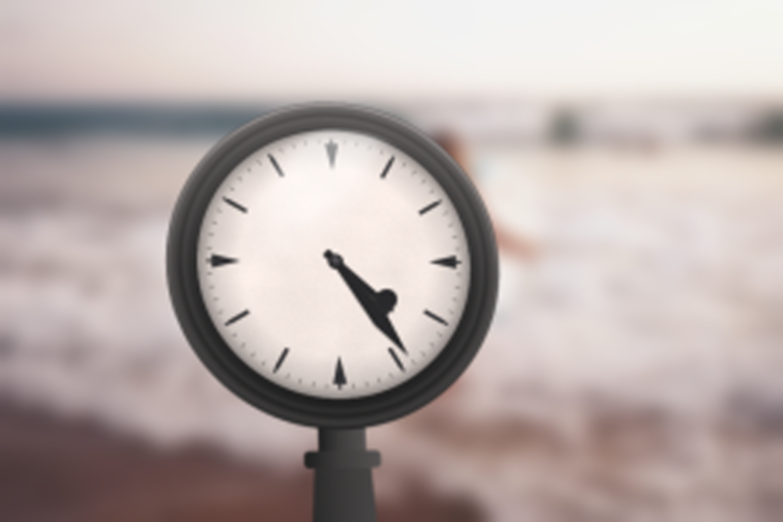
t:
**4:24**
